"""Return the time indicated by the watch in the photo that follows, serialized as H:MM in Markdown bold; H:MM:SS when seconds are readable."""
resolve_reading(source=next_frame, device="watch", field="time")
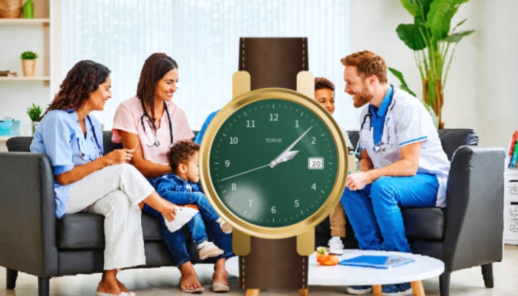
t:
**2:07:42**
